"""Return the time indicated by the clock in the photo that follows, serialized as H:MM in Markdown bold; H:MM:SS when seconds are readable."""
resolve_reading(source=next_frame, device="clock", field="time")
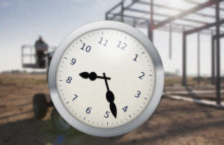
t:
**8:23**
